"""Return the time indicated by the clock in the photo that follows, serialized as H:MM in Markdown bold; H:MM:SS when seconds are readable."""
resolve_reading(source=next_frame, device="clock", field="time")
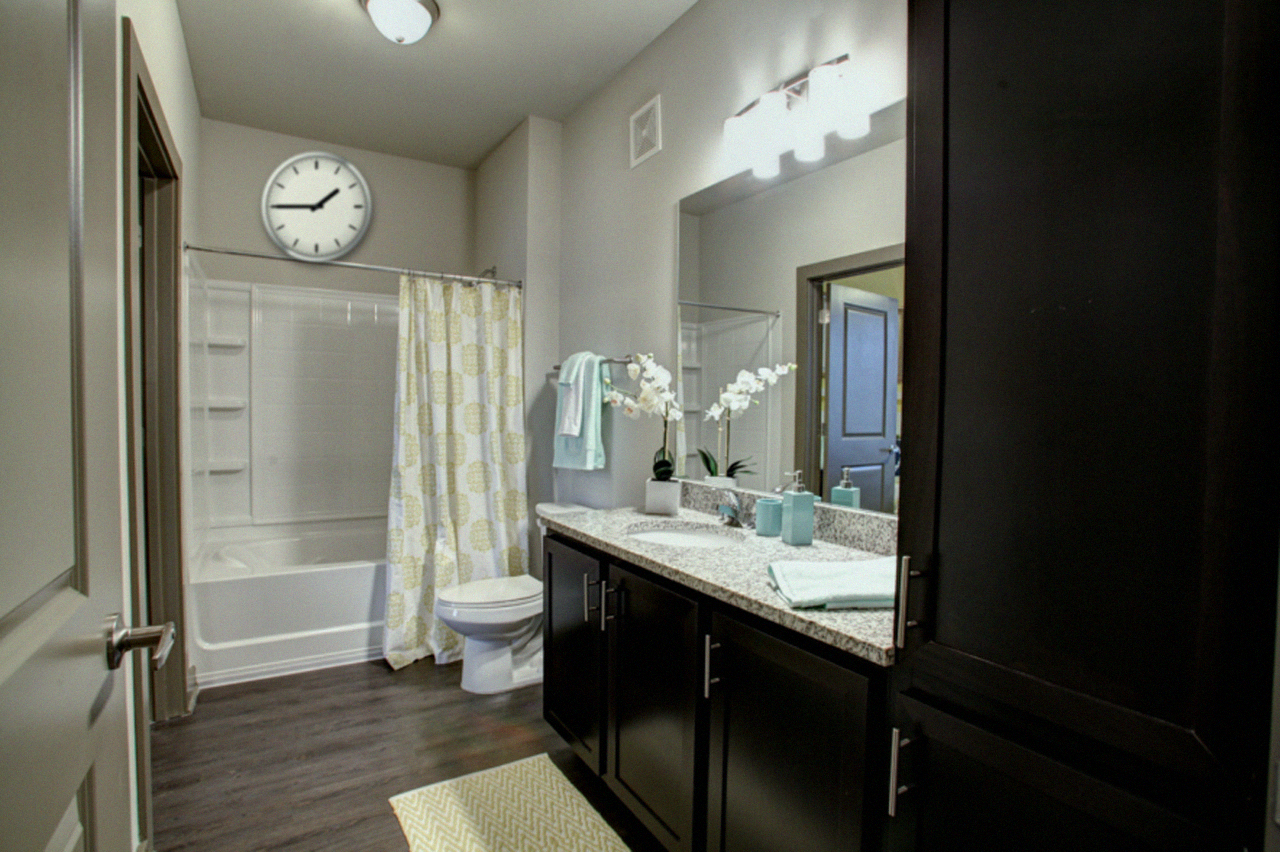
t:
**1:45**
